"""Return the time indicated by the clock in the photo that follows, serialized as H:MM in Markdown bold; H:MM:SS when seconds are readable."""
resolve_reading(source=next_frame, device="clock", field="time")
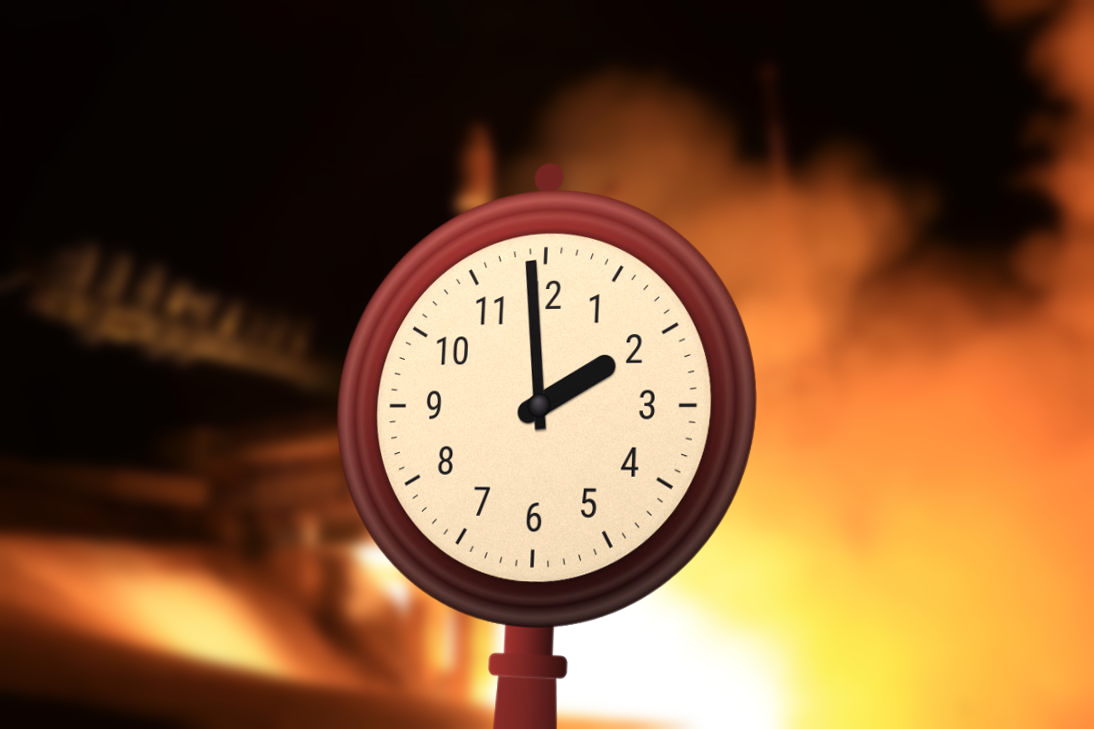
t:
**1:59**
